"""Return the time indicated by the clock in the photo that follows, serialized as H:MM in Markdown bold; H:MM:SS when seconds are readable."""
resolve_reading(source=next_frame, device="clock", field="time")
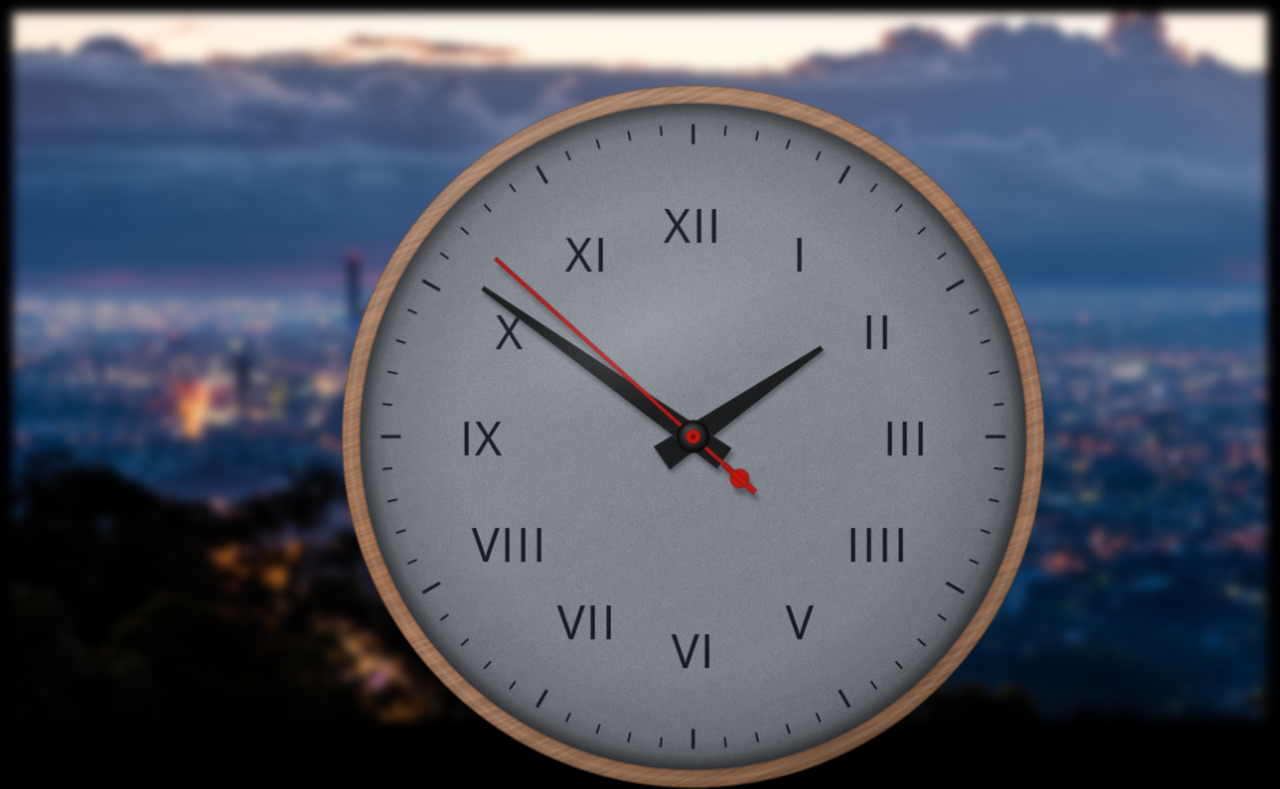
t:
**1:50:52**
